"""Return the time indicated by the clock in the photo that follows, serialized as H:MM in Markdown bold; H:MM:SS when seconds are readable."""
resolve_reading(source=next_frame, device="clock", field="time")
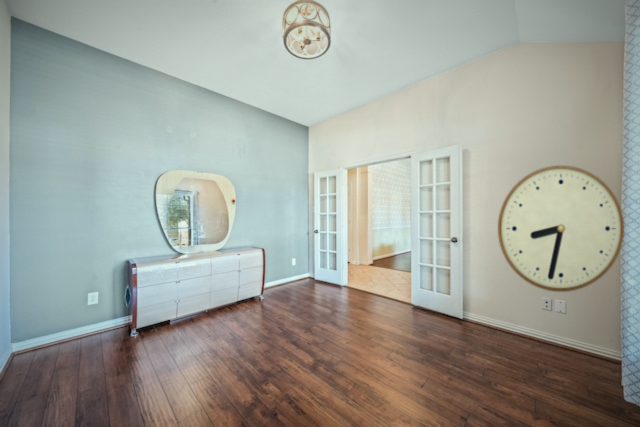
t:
**8:32**
